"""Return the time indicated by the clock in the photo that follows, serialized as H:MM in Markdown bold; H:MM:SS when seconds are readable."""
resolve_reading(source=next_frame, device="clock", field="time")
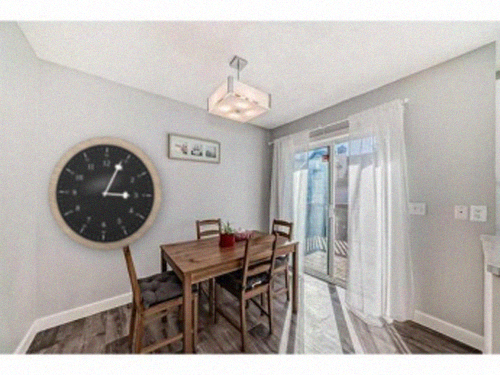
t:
**3:04**
